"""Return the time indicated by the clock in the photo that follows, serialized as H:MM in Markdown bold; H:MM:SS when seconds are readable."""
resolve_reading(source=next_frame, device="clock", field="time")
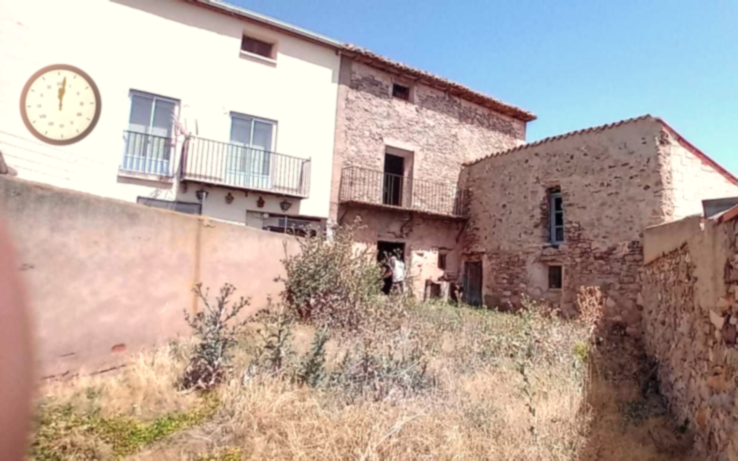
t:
**12:02**
